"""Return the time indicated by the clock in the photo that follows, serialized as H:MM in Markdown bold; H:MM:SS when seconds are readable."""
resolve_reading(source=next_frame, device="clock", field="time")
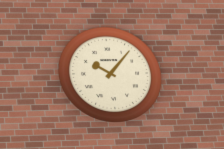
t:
**10:07**
